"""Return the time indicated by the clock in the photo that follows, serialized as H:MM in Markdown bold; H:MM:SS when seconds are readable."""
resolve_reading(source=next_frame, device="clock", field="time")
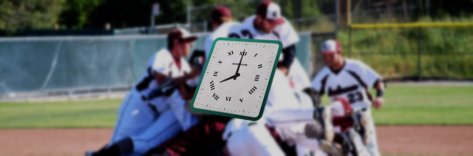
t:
**8:00**
